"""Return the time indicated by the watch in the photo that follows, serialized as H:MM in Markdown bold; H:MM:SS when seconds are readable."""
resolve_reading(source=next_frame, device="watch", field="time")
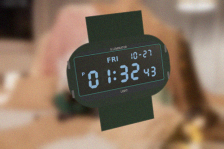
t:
**1:32:43**
